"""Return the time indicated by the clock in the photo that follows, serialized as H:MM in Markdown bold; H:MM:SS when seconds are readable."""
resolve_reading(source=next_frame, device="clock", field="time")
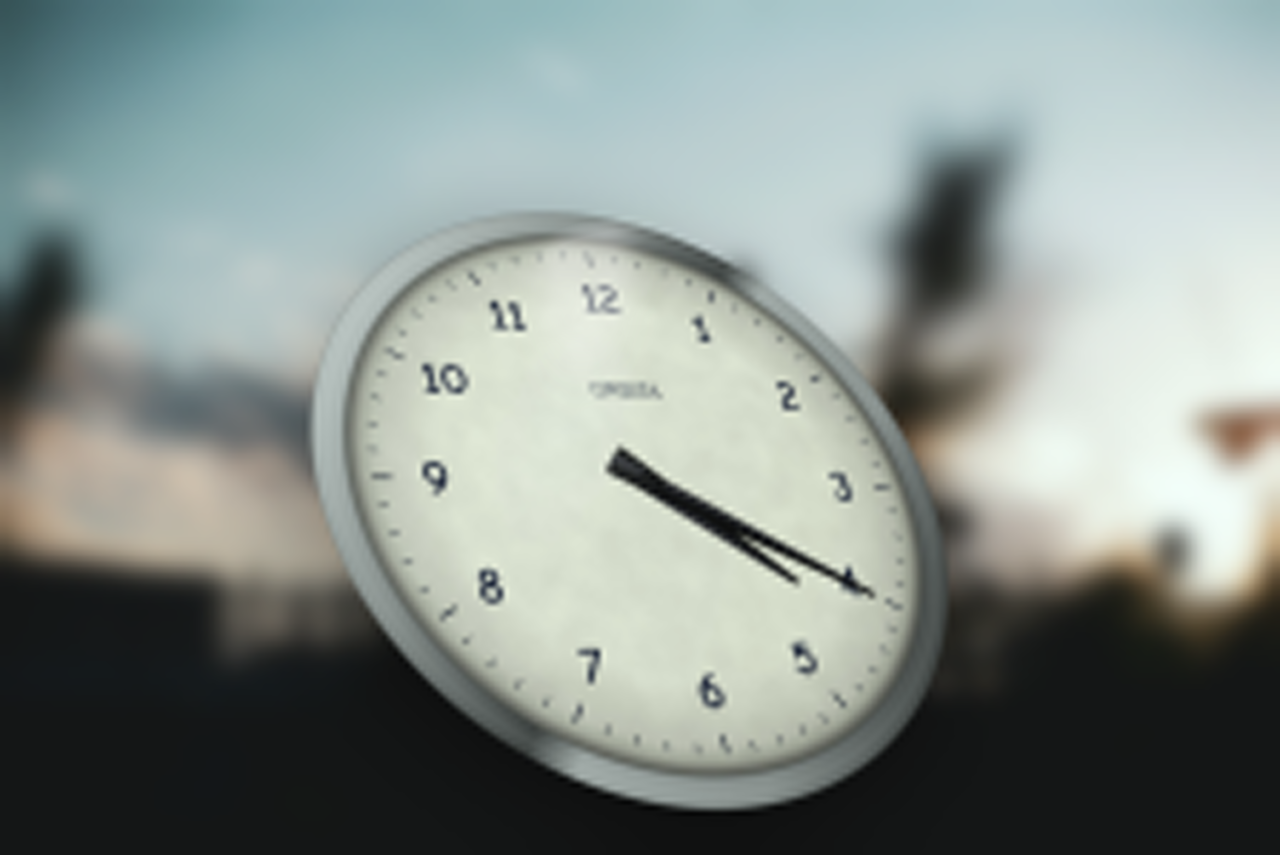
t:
**4:20**
